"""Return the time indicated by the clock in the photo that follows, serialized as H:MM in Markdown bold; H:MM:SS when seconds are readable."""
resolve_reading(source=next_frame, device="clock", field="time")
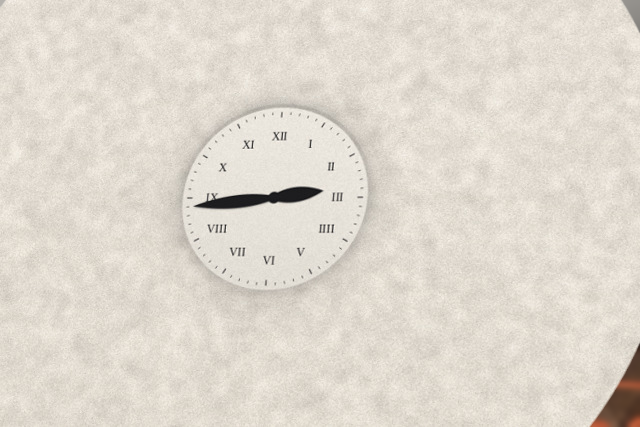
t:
**2:44**
